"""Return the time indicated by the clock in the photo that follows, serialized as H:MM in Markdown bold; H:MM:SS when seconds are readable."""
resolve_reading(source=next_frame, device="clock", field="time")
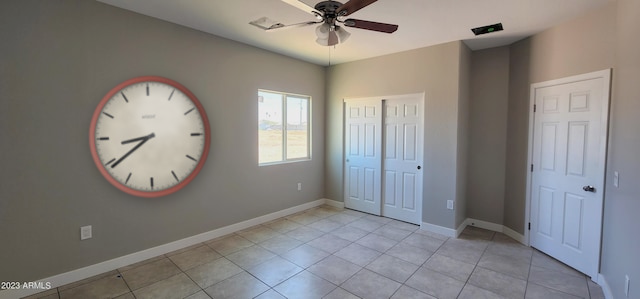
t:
**8:39**
